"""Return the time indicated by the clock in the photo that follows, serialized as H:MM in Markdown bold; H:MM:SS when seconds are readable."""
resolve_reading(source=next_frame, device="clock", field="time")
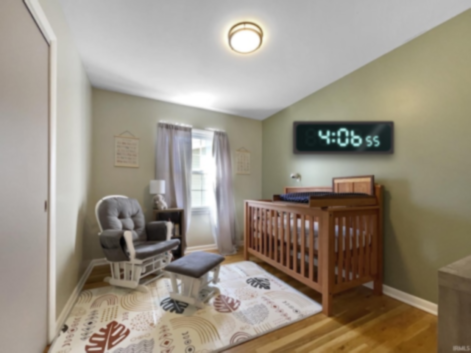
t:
**4:06**
